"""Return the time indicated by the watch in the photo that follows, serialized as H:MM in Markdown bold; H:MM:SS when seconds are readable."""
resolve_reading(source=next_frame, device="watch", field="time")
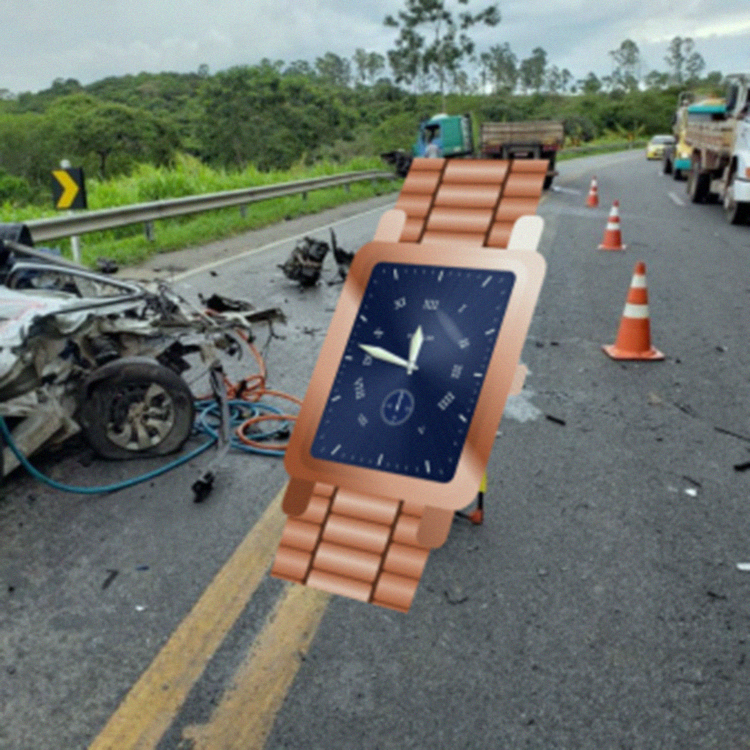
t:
**11:47**
